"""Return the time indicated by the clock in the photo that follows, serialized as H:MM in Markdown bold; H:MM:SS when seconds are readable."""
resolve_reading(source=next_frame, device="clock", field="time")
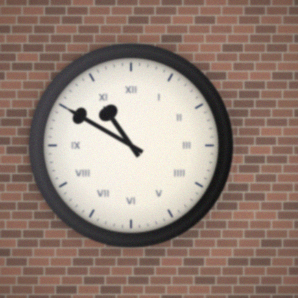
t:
**10:50**
